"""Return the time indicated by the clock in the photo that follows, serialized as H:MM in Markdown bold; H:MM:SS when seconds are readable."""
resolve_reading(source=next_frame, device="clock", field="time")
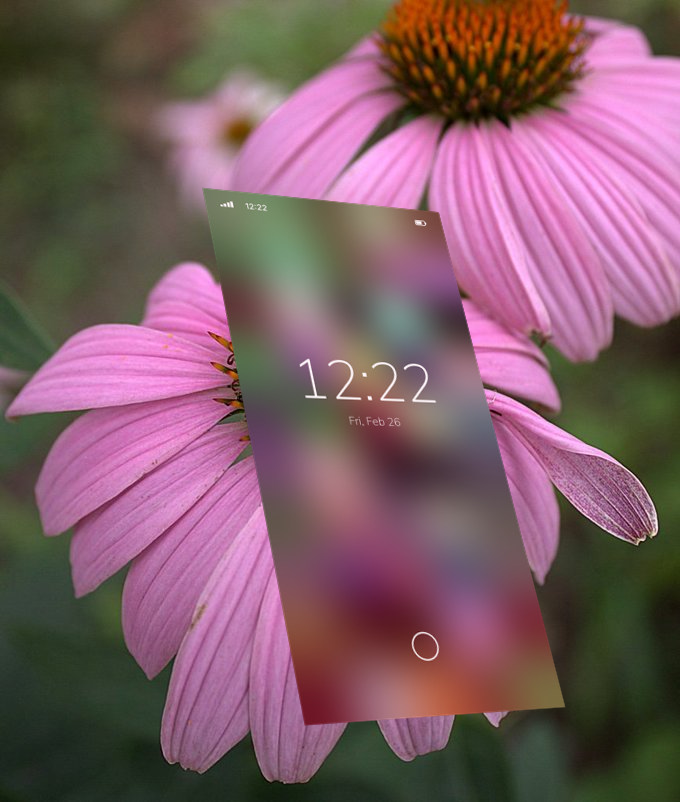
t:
**12:22**
